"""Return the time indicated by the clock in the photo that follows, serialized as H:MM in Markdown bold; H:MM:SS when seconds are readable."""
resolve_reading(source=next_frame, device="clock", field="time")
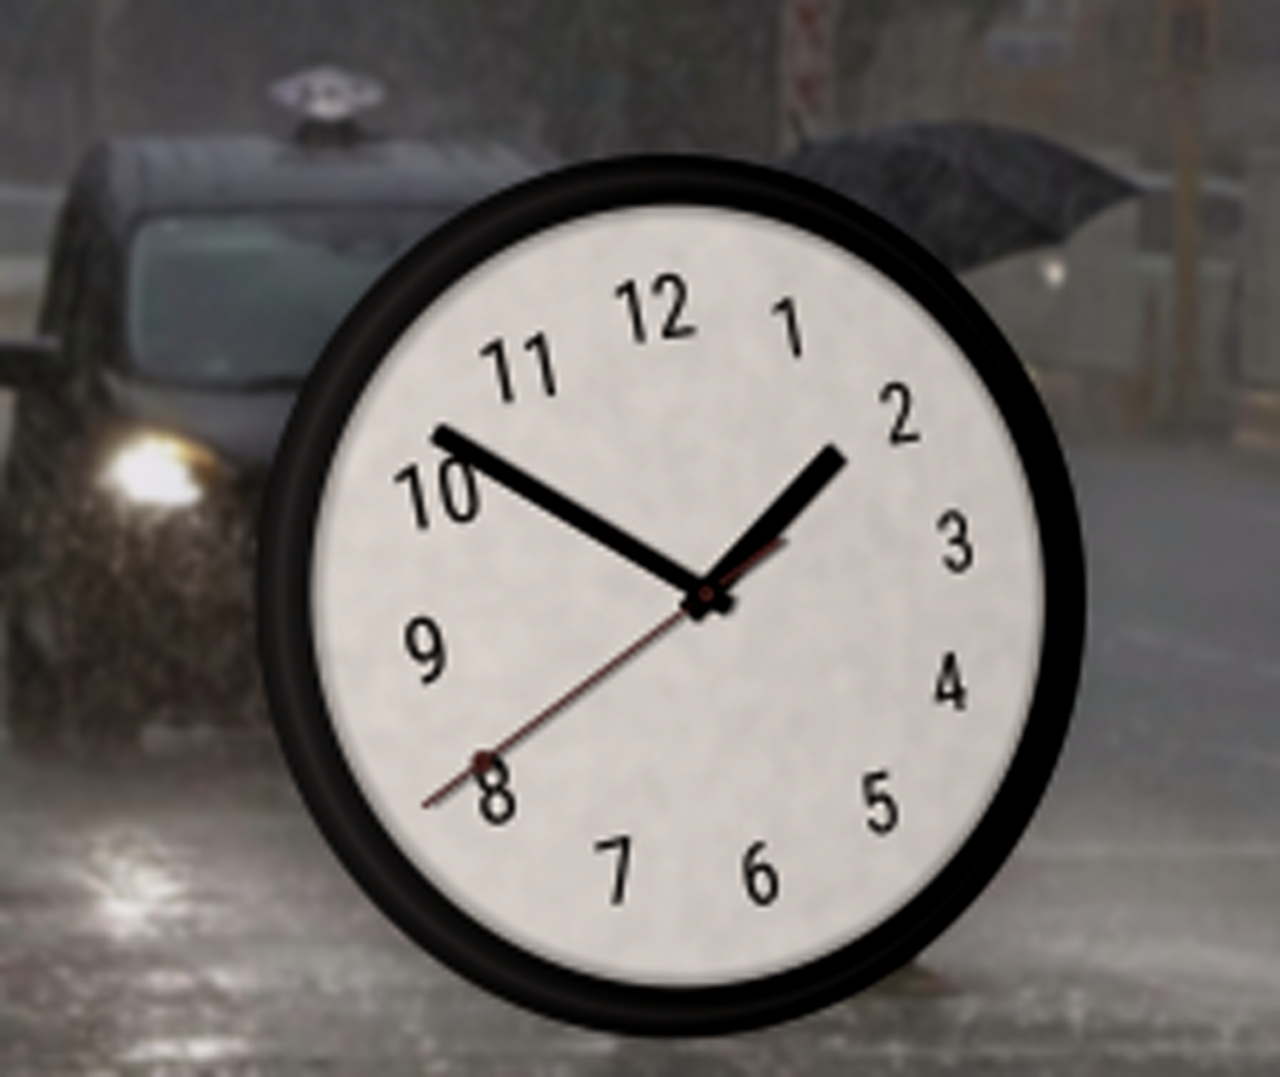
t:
**1:51:41**
